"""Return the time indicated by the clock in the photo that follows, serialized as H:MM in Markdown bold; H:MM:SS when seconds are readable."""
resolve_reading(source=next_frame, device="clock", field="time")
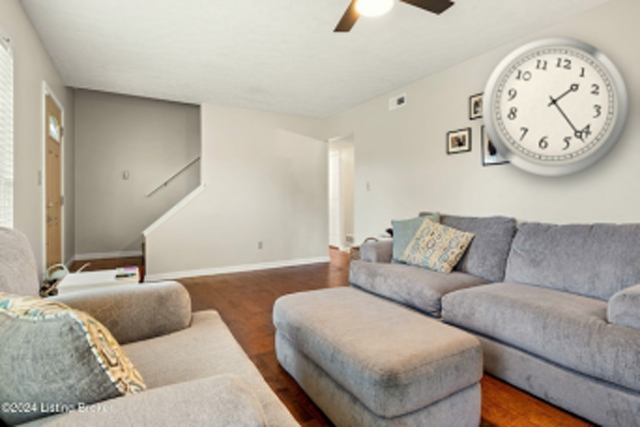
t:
**1:22**
